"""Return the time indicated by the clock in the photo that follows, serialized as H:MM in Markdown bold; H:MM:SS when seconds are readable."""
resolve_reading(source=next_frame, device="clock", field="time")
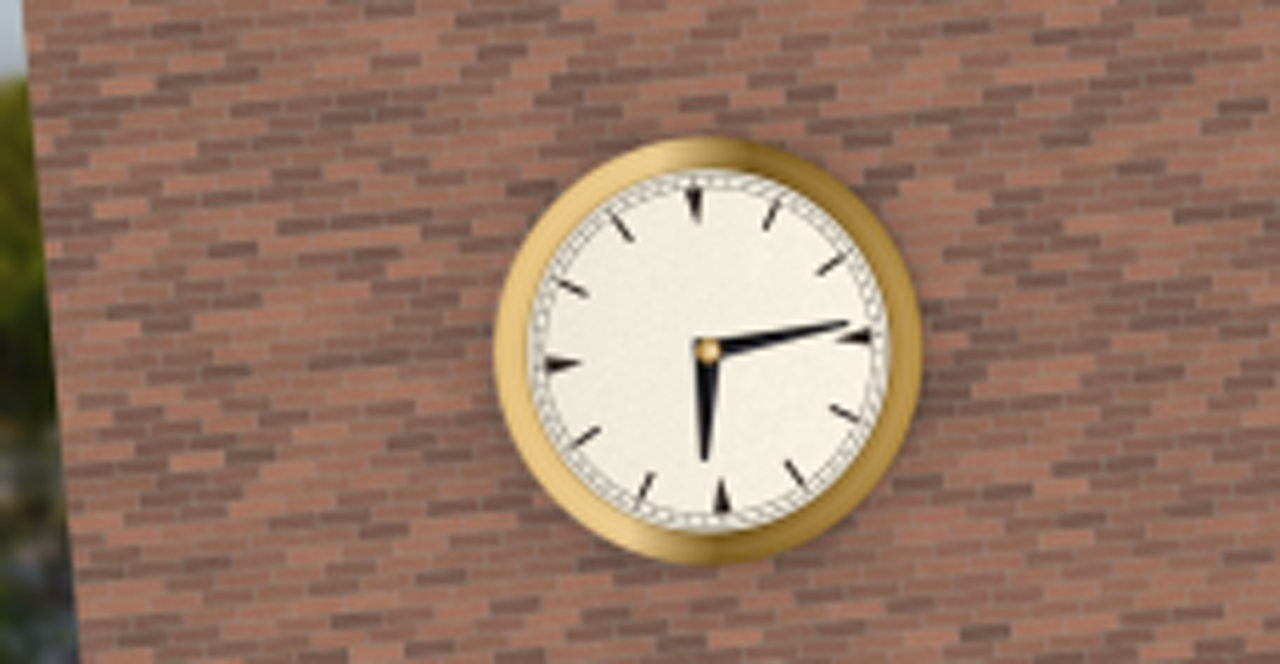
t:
**6:14**
